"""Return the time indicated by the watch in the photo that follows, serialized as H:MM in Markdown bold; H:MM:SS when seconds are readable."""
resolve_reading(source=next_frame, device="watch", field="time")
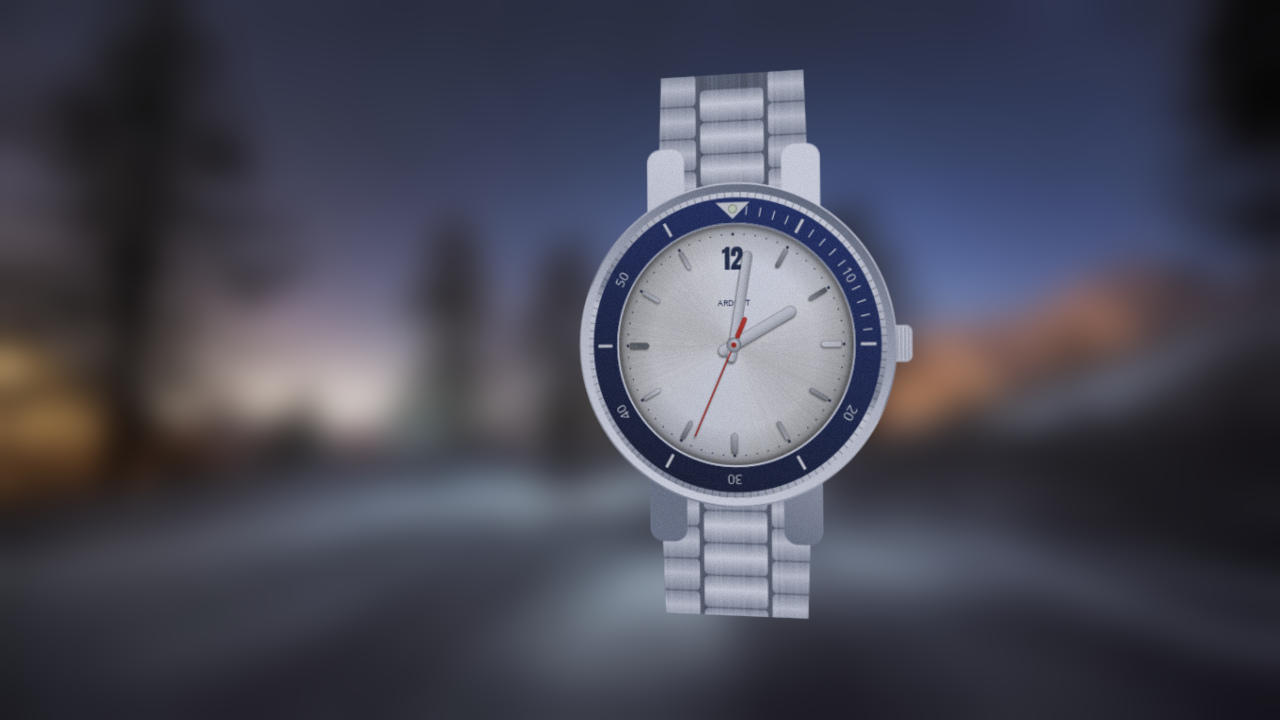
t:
**2:01:34**
